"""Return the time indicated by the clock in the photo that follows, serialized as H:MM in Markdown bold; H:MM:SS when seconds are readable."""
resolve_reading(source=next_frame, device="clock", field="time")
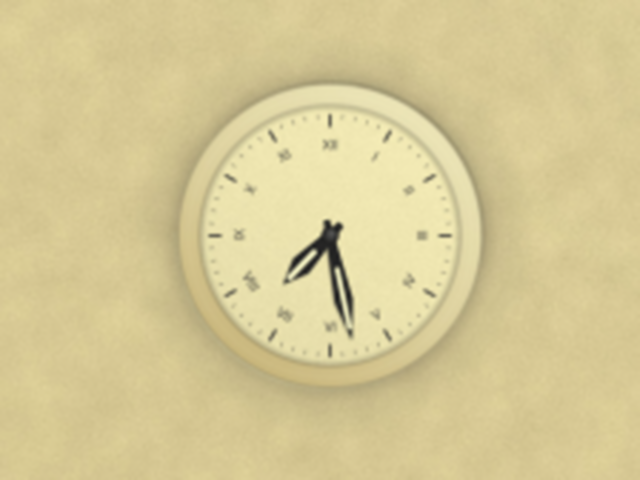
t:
**7:28**
